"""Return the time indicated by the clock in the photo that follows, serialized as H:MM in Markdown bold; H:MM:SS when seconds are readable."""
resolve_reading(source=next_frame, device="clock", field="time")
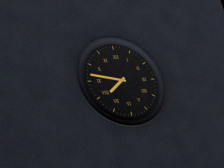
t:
**7:47**
